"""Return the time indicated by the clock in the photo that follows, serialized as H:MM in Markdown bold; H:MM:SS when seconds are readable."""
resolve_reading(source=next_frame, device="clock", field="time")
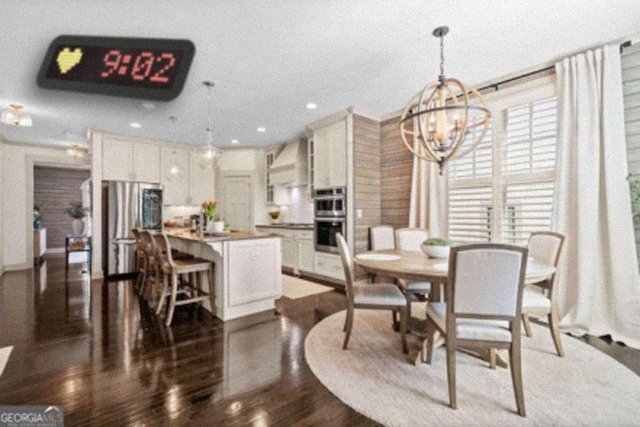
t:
**9:02**
